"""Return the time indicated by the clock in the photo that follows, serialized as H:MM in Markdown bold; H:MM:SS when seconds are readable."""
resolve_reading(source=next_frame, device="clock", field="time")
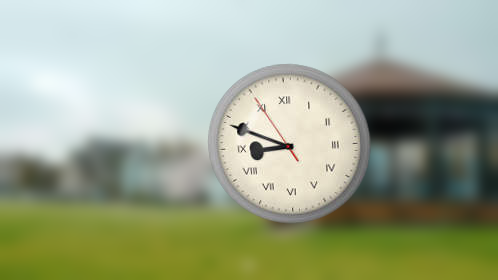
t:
**8:48:55**
